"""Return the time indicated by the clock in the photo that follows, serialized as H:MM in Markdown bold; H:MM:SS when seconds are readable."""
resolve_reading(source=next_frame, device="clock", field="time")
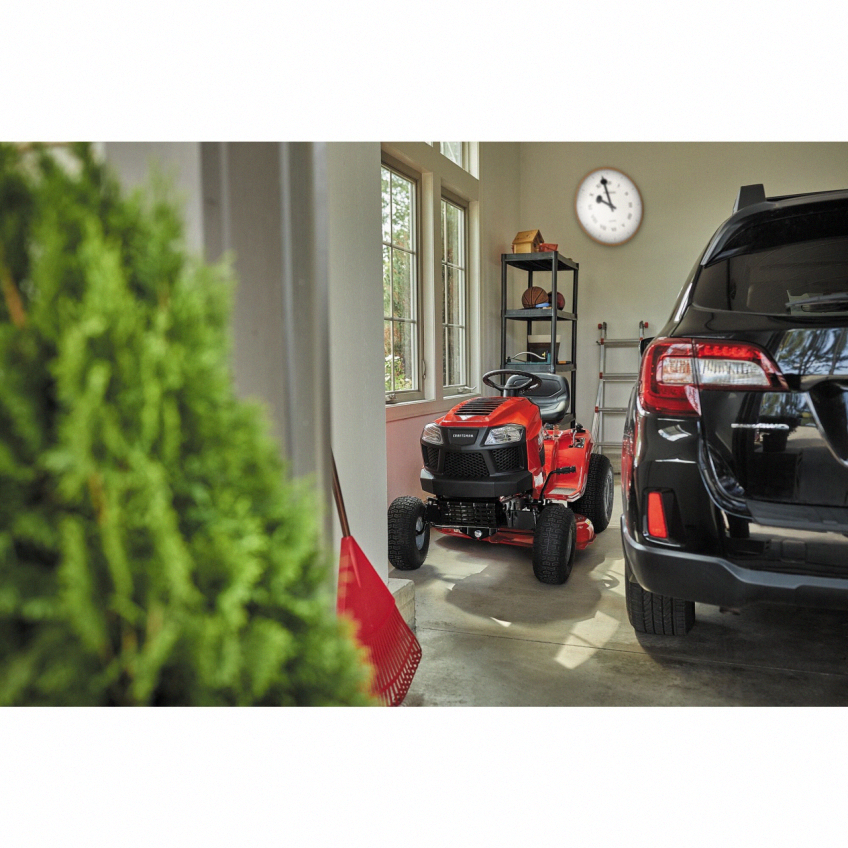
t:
**9:58**
